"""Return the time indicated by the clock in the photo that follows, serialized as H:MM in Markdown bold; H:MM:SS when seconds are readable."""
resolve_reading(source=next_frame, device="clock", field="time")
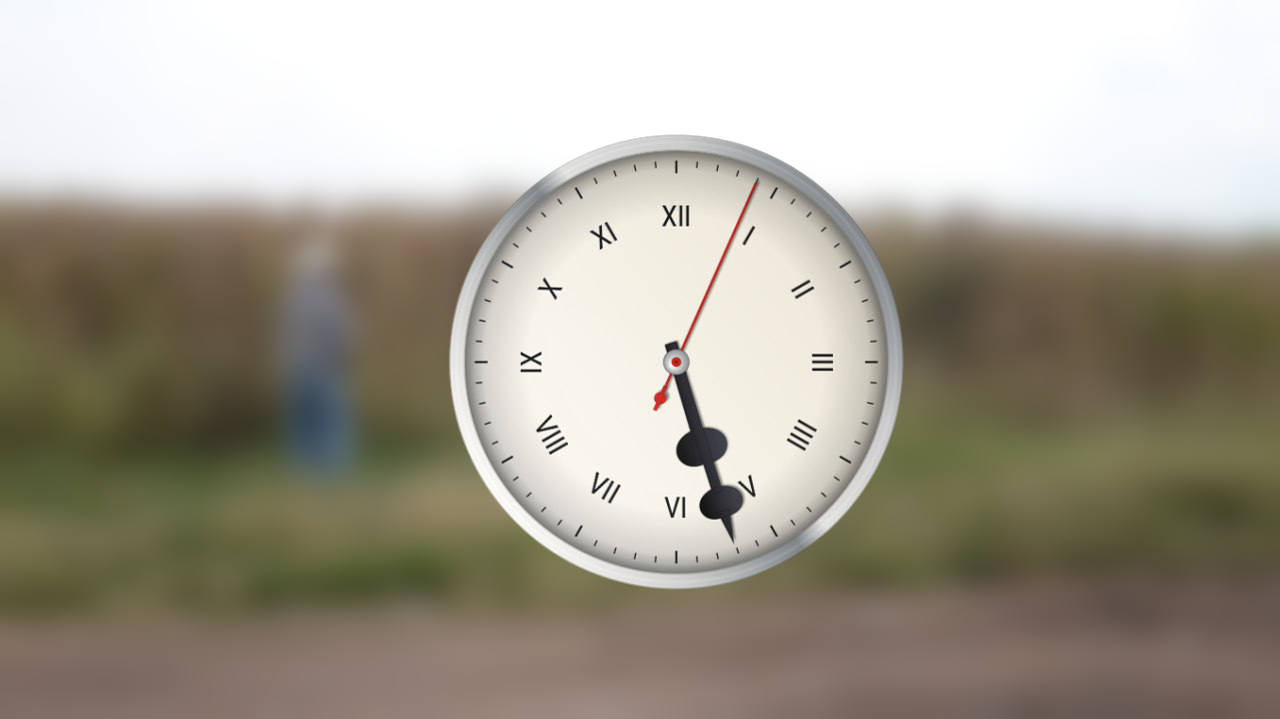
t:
**5:27:04**
